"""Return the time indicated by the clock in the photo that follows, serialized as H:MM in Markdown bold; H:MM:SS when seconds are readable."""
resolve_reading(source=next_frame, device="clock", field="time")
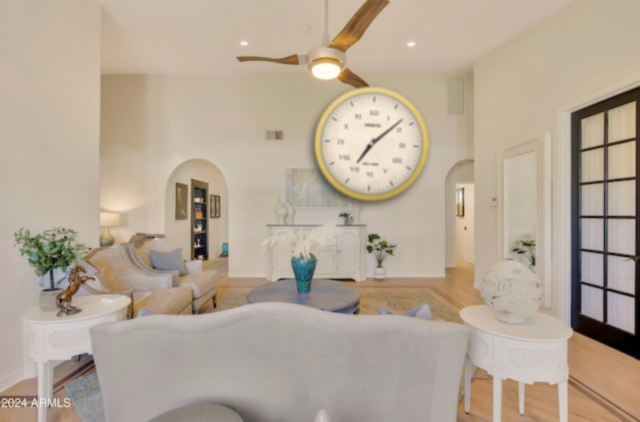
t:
**7:08**
